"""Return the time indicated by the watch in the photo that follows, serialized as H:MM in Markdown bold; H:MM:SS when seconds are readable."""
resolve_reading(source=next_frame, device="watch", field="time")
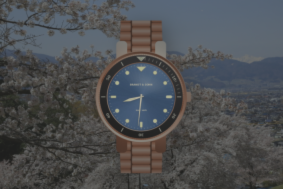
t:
**8:31**
